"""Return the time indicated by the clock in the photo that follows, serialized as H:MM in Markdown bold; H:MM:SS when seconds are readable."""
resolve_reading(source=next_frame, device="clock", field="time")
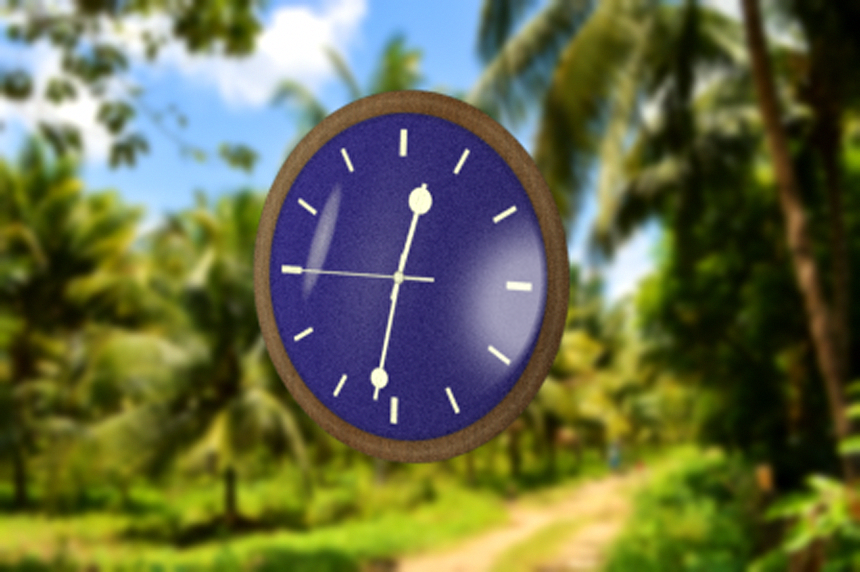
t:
**12:31:45**
